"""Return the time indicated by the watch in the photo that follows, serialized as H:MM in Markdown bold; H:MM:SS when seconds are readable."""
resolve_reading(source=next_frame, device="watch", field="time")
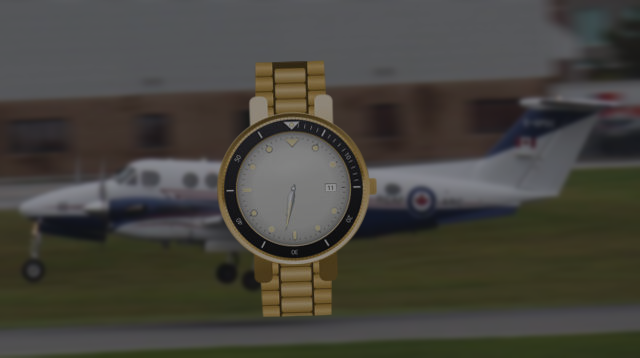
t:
**6:32**
